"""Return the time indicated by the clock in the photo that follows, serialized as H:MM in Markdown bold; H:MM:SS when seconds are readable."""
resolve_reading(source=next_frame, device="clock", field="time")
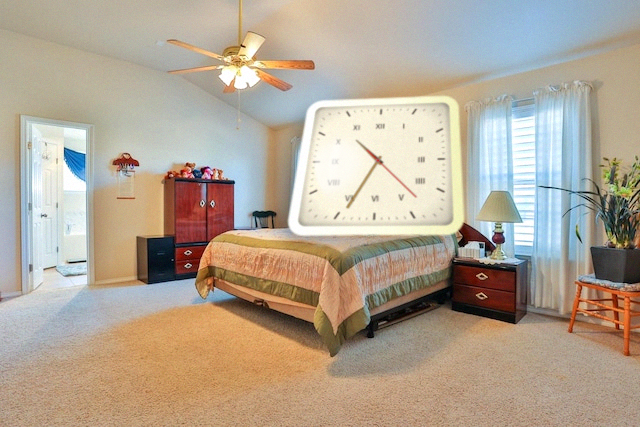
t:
**10:34:23**
